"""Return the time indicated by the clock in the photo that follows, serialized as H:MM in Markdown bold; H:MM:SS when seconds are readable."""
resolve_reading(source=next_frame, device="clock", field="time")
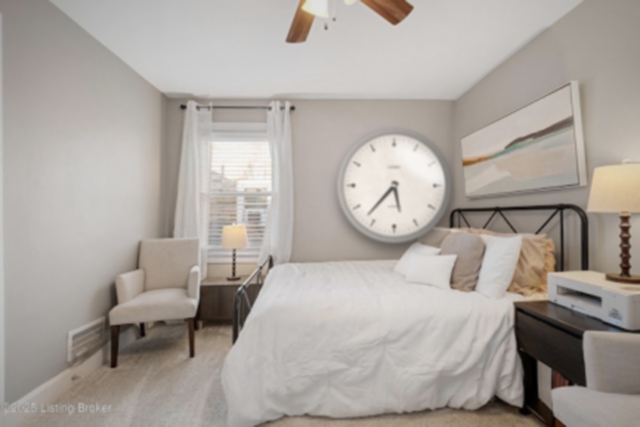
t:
**5:37**
